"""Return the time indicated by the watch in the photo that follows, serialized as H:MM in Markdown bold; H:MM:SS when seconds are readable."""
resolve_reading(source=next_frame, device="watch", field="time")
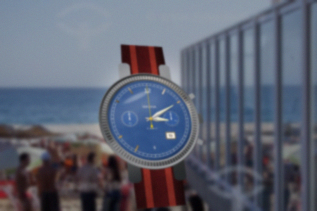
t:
**3:10**
